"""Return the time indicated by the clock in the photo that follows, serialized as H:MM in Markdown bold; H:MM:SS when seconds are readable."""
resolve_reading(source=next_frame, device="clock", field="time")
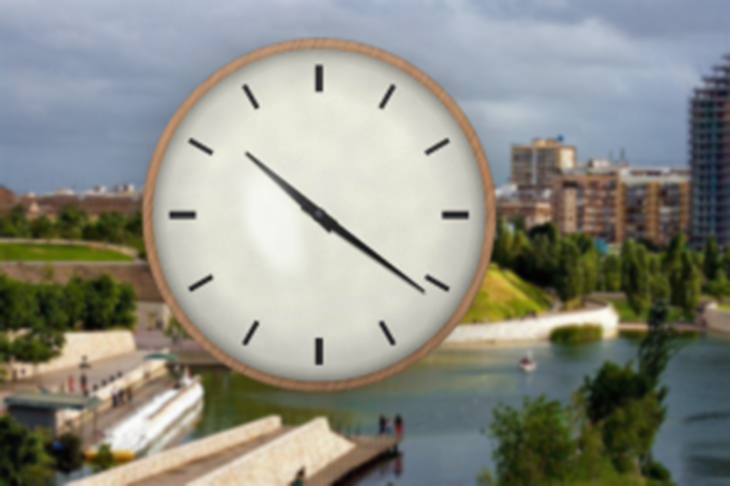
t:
**10:21**
